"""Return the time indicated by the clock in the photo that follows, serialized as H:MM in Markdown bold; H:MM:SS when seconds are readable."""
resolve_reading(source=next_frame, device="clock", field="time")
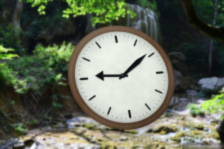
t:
**9:09**
